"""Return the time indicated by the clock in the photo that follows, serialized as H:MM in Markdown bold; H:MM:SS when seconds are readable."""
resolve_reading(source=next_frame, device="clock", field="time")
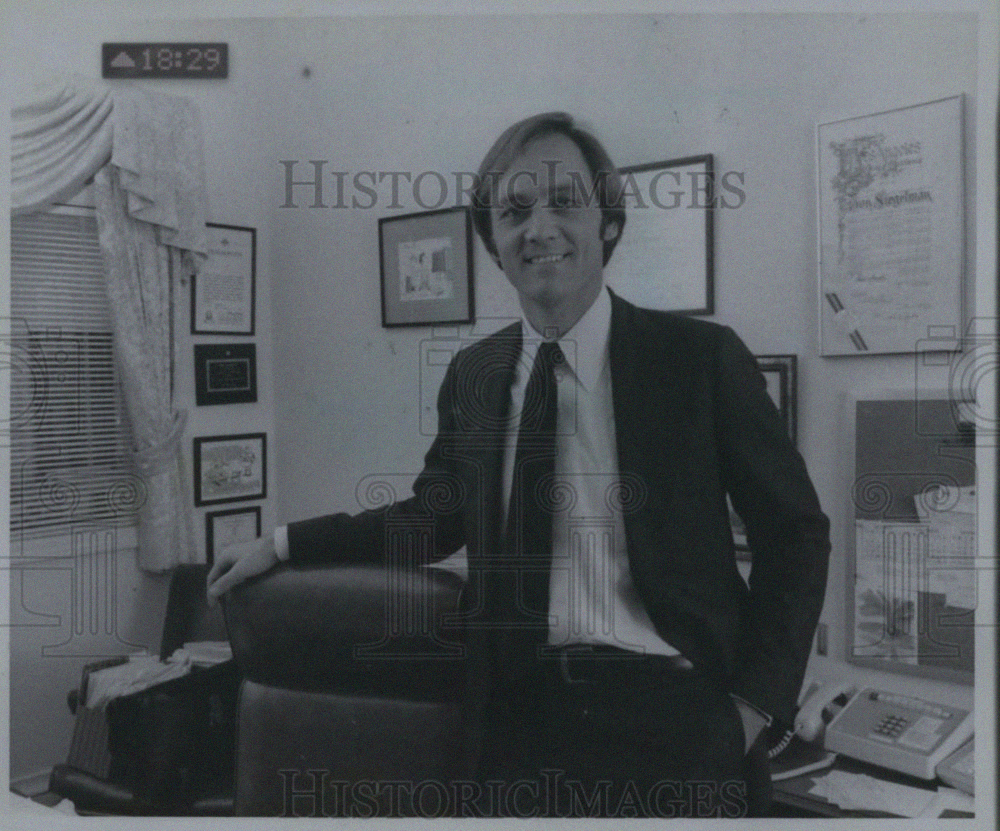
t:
**18:29**
